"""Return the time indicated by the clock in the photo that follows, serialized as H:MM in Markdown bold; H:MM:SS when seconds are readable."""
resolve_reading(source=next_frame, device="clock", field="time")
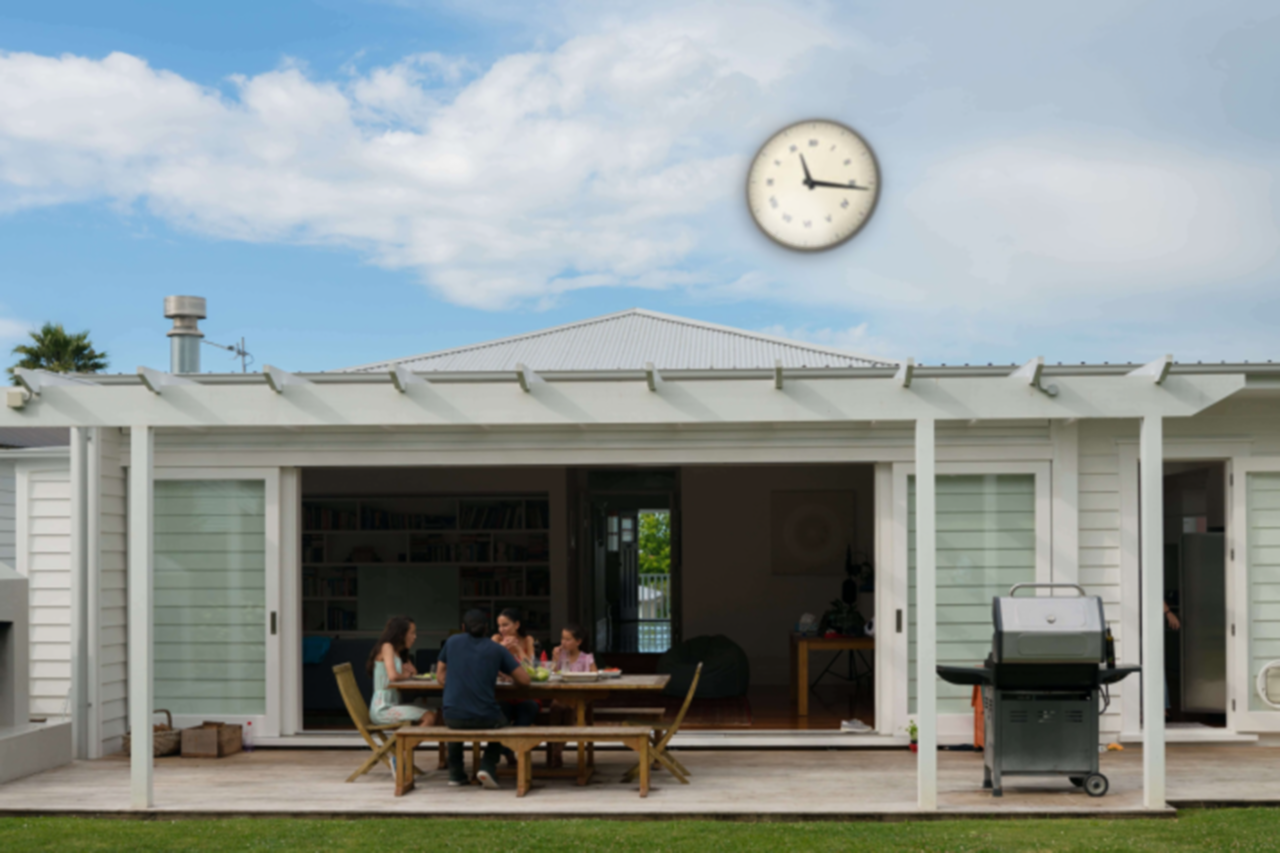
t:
**11:16**
